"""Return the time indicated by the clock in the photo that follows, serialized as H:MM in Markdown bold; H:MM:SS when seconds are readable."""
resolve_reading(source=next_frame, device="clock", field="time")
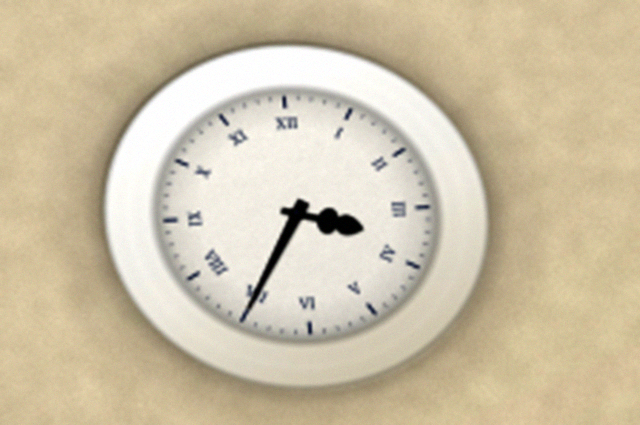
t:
**3:35**
